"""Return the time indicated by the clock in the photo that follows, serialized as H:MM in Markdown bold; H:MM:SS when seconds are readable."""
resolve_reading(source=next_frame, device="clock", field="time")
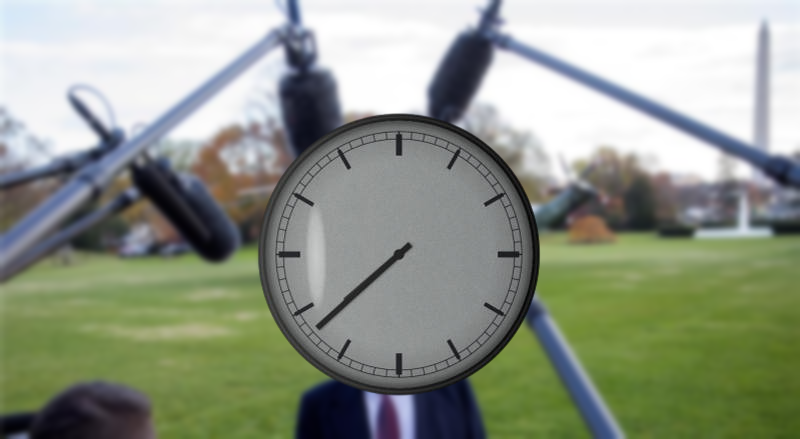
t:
**7:38**
